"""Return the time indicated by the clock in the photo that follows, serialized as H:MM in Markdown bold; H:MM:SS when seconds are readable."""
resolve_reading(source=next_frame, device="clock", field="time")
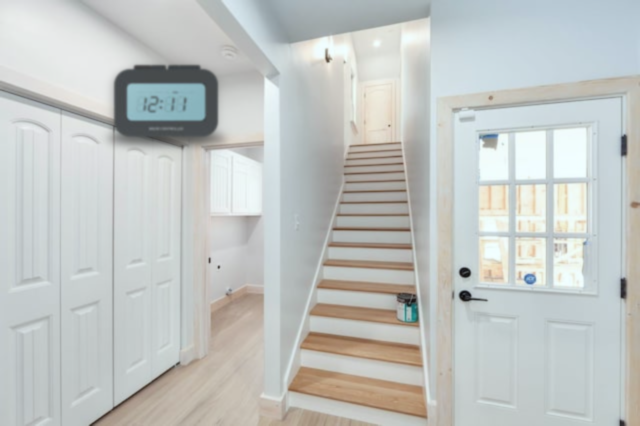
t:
**12:11**
